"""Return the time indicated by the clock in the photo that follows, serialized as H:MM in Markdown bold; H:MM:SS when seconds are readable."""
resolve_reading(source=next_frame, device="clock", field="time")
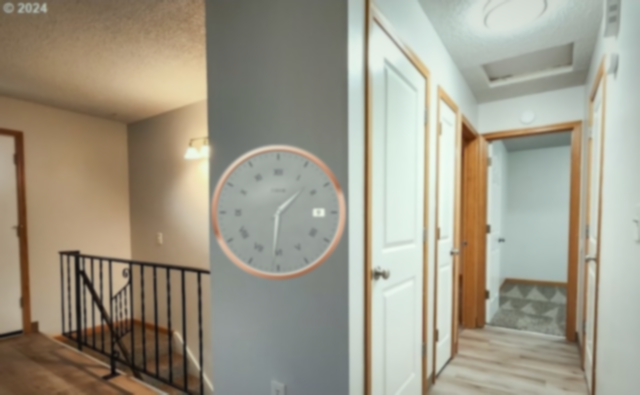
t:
**1:31**
